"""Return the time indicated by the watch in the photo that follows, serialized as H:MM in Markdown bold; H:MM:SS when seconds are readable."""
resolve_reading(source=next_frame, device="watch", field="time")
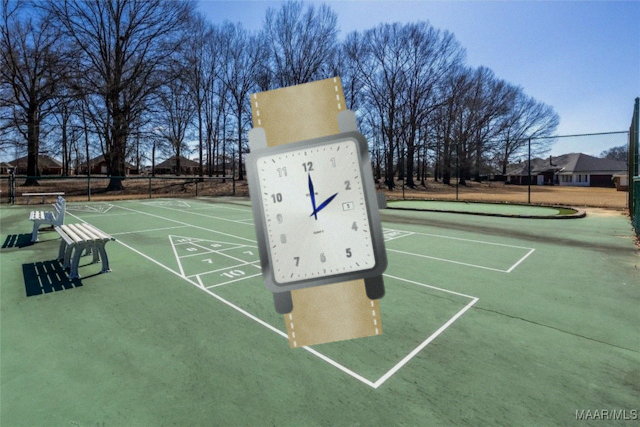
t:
**2:00**
